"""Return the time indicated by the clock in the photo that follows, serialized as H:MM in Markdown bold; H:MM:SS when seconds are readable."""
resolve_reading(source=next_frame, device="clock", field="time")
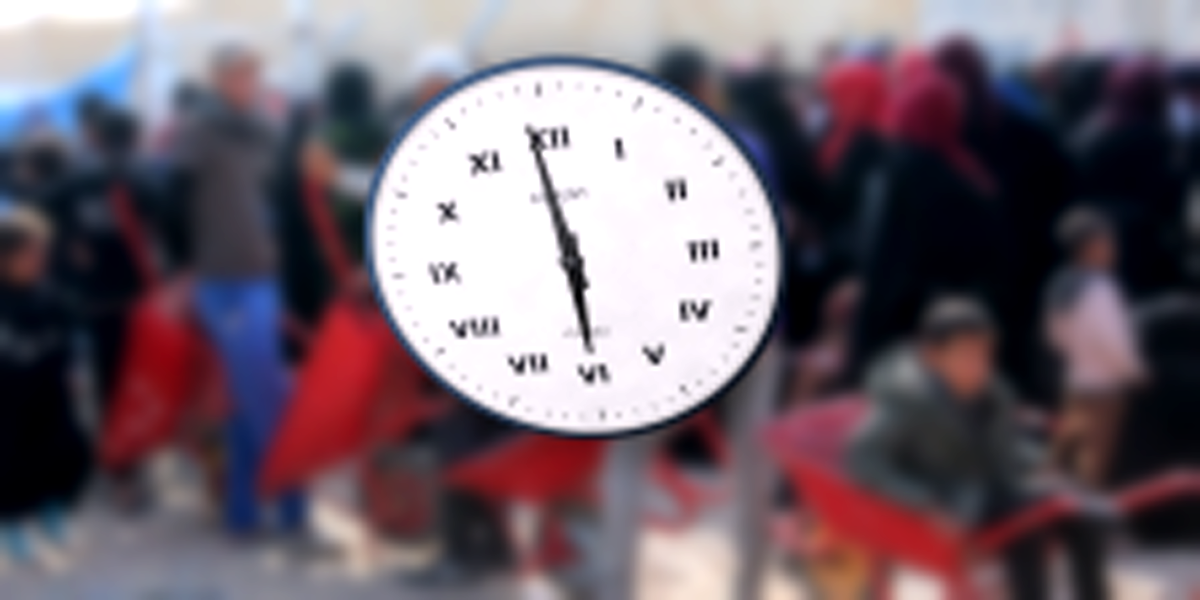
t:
**5:59**
